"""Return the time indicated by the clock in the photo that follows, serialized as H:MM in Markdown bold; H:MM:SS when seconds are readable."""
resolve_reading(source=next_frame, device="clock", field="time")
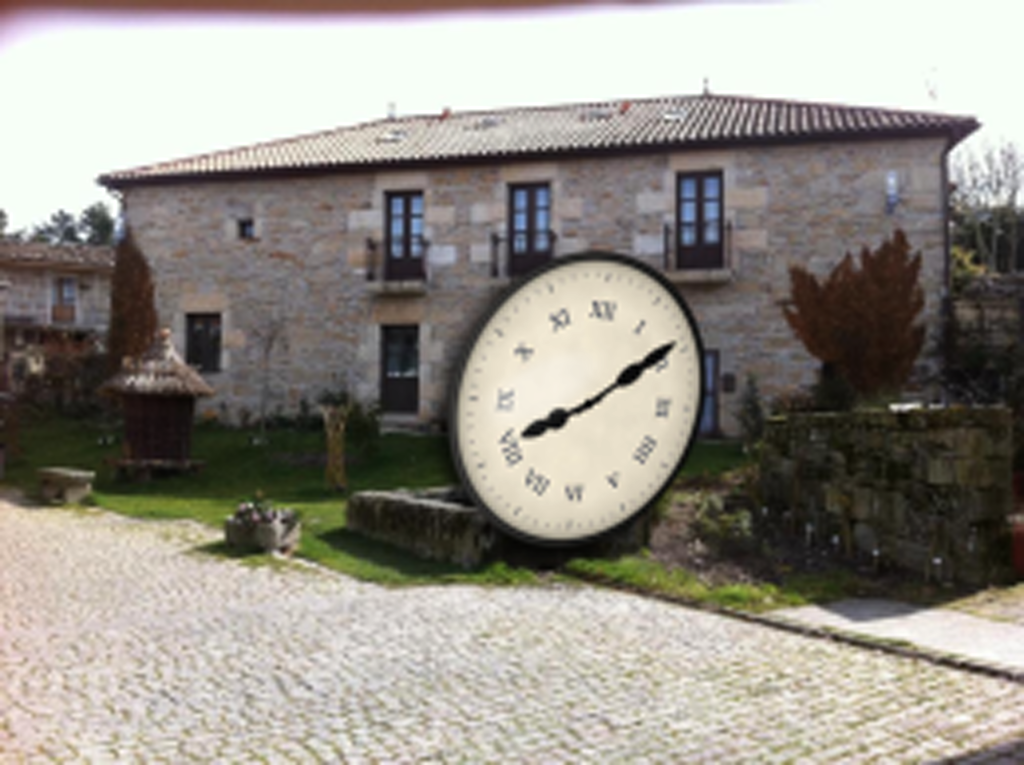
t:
**8:09**
